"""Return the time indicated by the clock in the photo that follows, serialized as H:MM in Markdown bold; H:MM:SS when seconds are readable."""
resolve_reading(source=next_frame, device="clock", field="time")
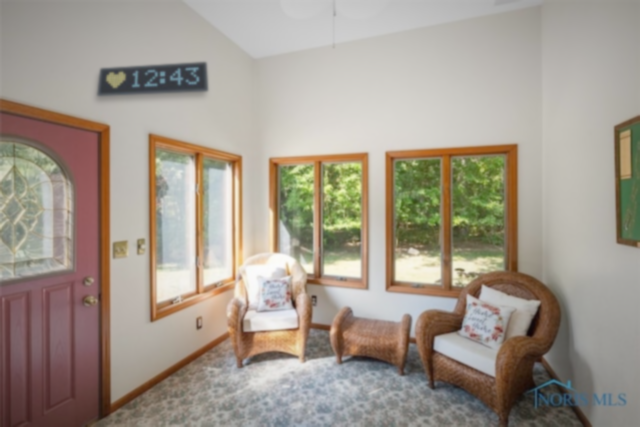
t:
**12:43**
